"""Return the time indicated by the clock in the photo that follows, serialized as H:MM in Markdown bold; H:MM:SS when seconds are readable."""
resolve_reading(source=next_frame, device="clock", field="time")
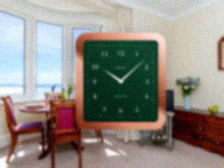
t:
**10:08**
